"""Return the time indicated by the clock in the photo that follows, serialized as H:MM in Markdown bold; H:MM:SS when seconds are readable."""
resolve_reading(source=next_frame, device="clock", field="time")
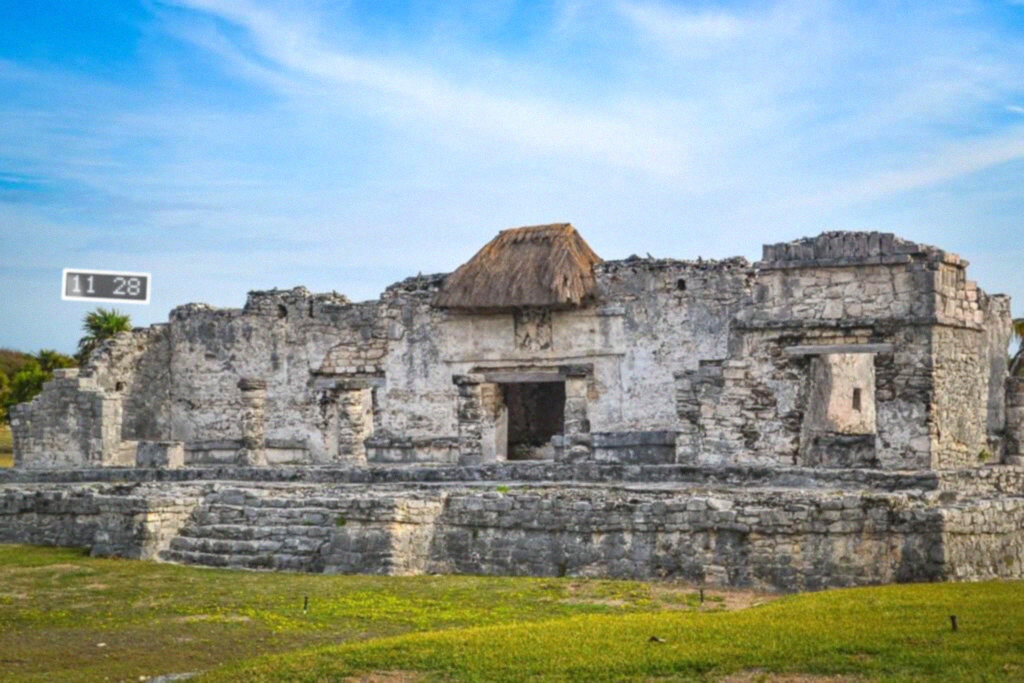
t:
**11:28**
